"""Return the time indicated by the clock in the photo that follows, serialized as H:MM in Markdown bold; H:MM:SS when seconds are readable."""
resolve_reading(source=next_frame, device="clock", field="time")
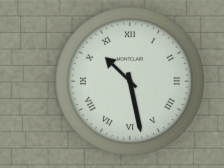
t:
**10:28**
